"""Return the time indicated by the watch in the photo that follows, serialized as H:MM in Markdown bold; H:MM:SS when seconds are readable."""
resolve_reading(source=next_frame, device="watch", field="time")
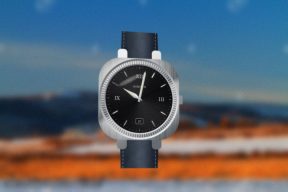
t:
**10:02**
